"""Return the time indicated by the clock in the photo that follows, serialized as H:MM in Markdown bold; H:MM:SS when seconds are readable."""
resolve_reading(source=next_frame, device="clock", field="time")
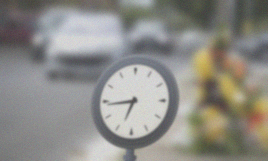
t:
**6:44**
